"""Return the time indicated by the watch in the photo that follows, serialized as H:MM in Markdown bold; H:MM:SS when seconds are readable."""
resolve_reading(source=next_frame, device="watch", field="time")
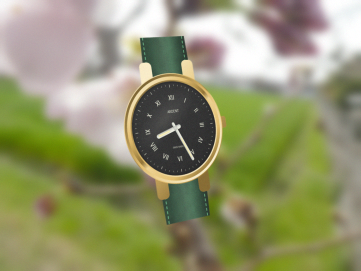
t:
**8:26**
